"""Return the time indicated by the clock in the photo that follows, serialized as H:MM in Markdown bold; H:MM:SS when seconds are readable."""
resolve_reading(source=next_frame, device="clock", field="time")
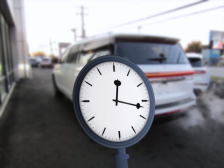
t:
**12:17**
